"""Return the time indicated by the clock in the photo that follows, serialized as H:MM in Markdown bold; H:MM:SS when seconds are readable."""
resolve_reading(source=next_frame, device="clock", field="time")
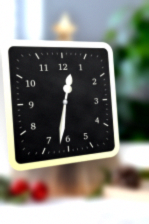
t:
**12:32**
